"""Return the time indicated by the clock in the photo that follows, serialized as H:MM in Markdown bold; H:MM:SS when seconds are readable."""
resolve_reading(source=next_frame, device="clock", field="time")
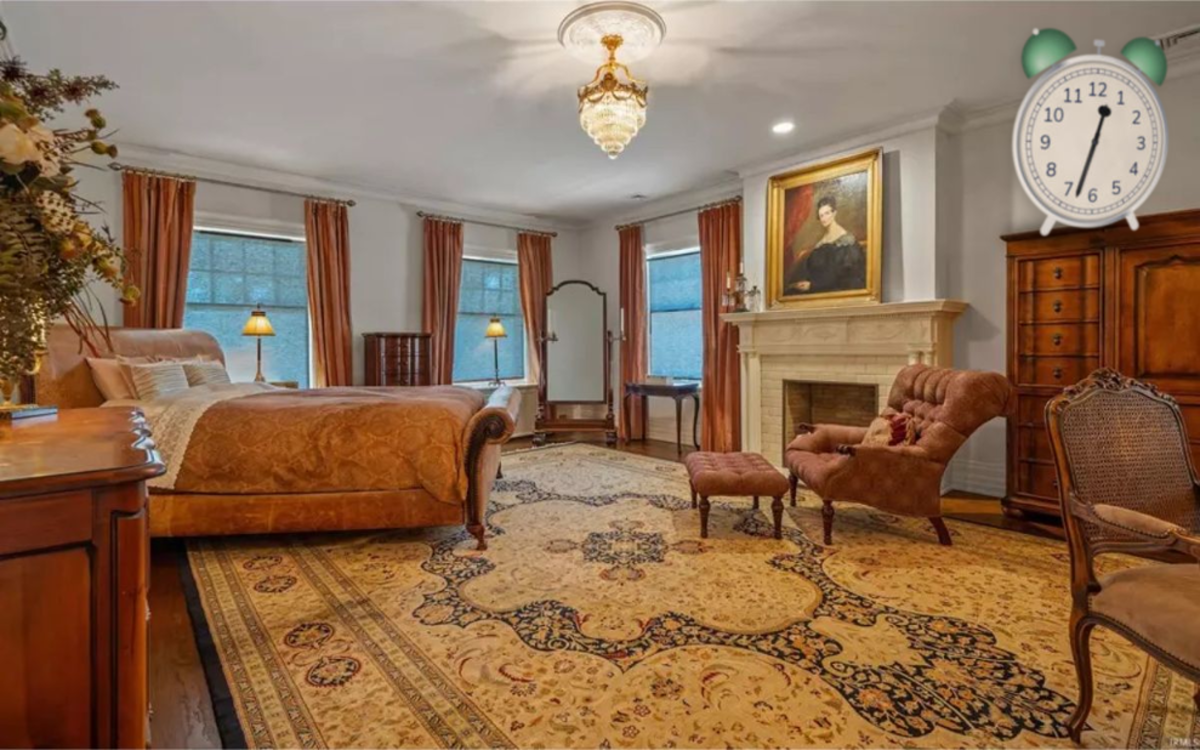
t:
**12:33**
